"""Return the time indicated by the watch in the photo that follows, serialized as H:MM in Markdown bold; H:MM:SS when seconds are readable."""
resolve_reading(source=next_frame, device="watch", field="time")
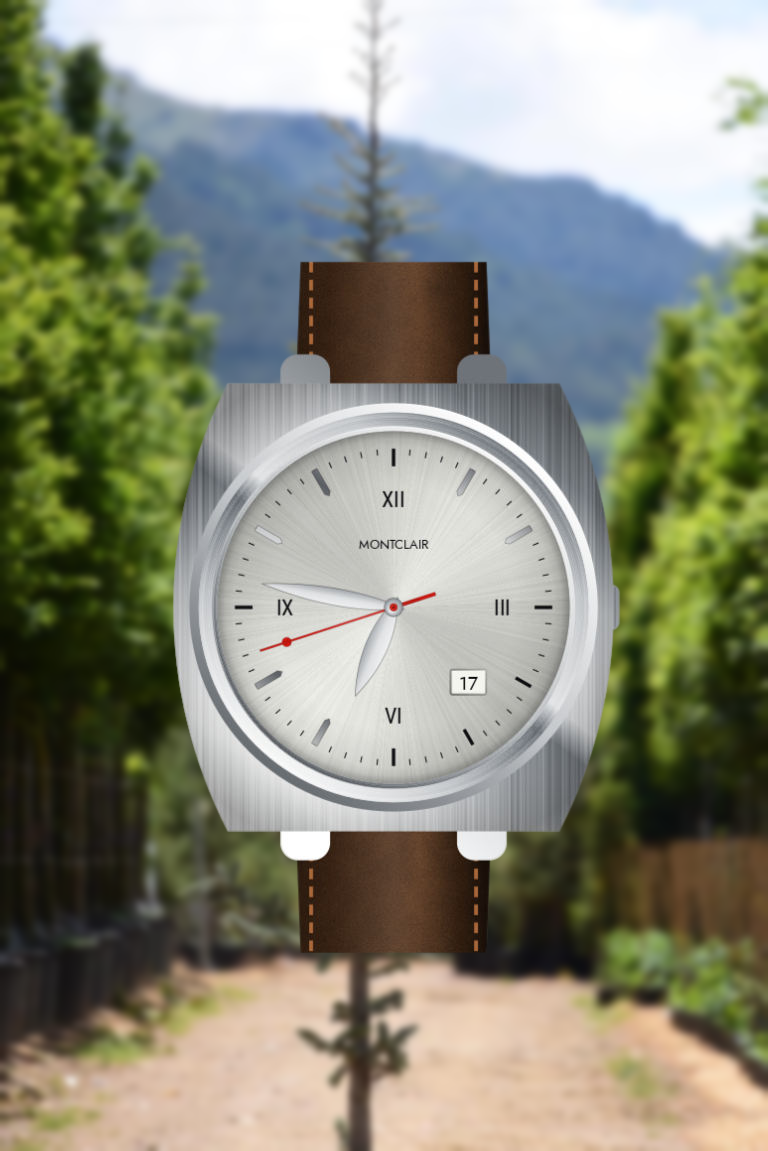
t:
**6:46:42**
